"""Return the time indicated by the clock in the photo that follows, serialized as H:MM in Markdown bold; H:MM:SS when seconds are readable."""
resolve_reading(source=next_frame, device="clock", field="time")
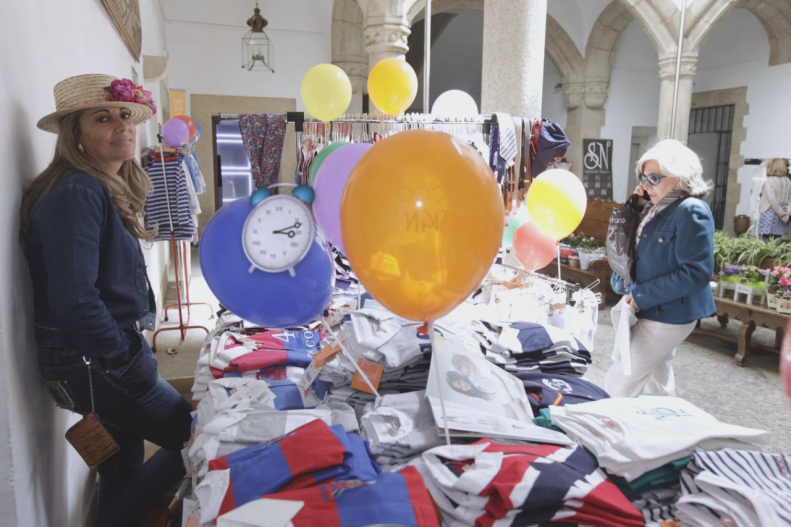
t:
**3:12**
